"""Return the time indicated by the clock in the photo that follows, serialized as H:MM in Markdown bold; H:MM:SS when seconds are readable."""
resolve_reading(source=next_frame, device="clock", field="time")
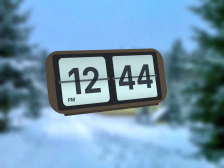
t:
**12:44**
